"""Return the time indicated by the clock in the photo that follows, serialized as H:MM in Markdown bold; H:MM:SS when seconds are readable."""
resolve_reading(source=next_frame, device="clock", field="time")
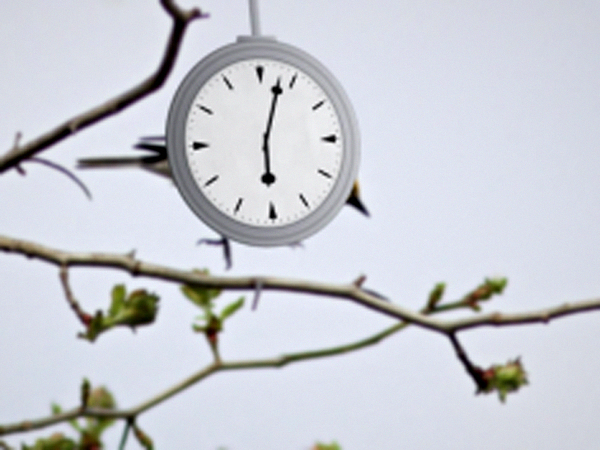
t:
**6:03**
